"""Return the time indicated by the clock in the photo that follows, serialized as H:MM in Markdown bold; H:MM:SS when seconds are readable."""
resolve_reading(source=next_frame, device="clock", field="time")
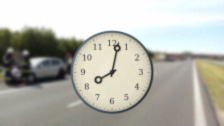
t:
**8:02**
